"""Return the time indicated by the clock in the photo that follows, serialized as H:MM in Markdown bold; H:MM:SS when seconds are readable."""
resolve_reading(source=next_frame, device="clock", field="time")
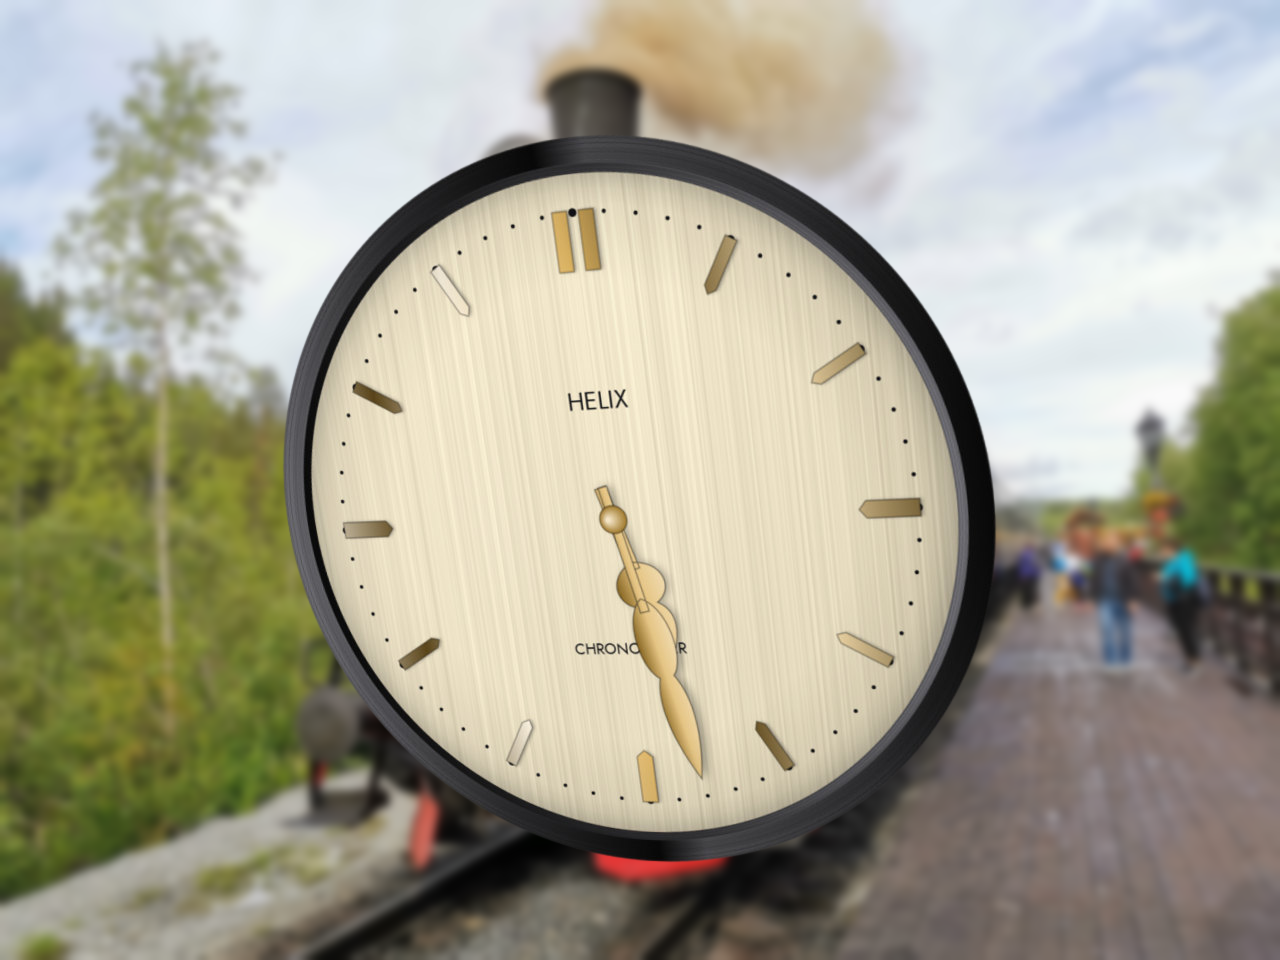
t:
**5:28**
